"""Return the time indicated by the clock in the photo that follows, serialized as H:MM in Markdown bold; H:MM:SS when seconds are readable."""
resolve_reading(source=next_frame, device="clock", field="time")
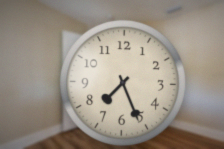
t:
**7:26**
